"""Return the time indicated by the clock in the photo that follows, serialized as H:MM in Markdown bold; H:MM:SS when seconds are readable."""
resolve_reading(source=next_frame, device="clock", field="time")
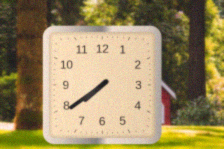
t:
**7:39**
